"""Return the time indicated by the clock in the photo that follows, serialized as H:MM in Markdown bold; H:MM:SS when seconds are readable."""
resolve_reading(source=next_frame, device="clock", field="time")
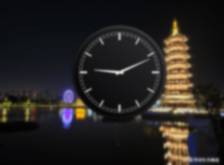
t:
**9:11**
